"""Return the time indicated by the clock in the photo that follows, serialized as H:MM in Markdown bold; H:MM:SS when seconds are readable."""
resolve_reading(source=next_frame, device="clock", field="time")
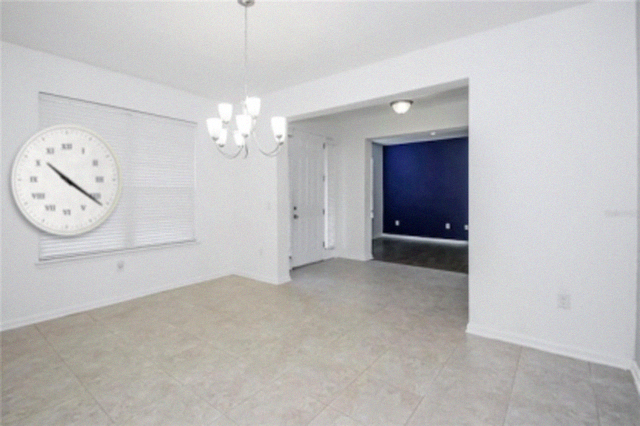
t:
**10:21**
